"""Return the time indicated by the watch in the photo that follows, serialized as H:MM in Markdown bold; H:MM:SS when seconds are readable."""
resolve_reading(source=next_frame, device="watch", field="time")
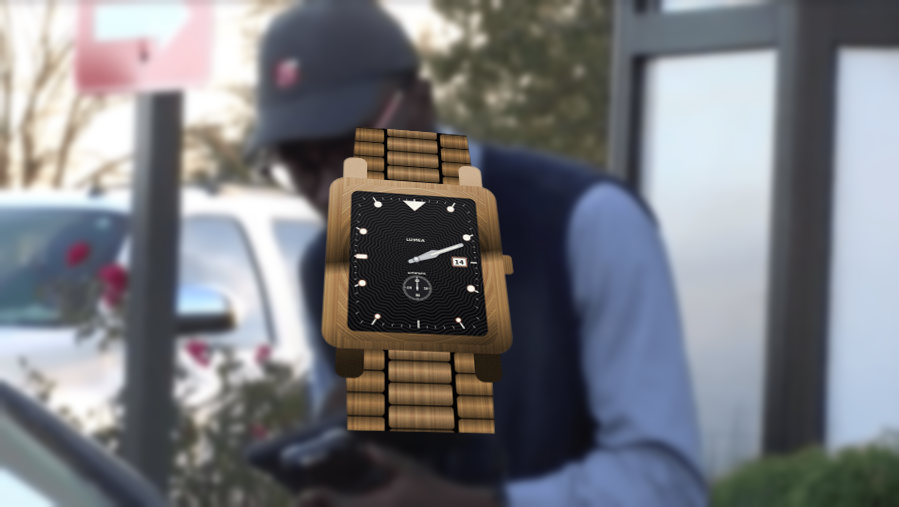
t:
**2:11**
